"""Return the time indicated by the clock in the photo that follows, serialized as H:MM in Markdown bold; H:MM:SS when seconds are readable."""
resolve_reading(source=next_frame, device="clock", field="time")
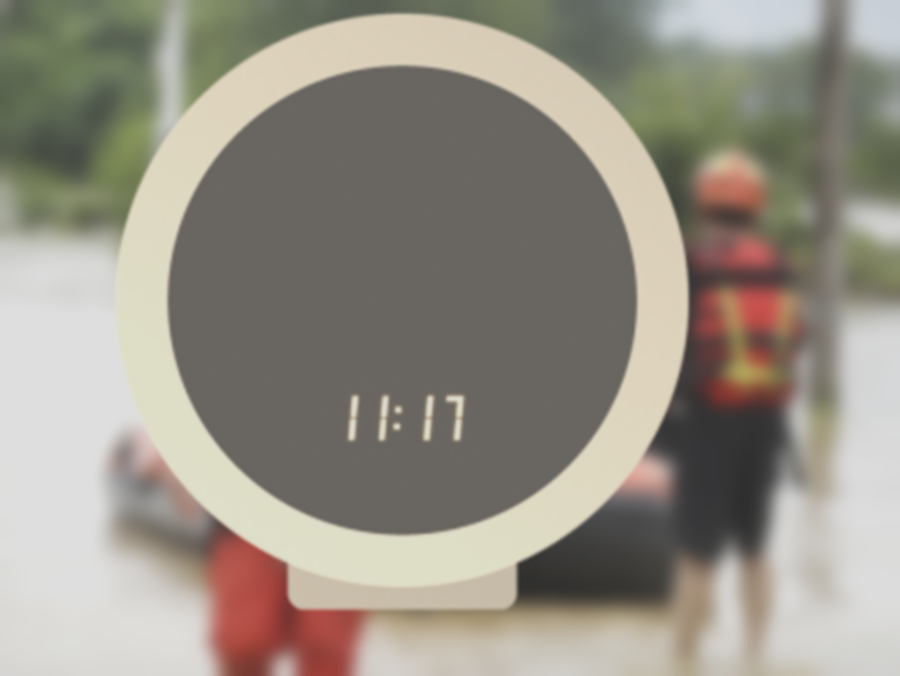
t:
**11:17**
